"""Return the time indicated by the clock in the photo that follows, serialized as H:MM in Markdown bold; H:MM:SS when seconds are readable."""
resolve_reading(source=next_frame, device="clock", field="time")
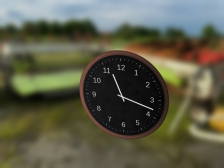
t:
**11:18**
